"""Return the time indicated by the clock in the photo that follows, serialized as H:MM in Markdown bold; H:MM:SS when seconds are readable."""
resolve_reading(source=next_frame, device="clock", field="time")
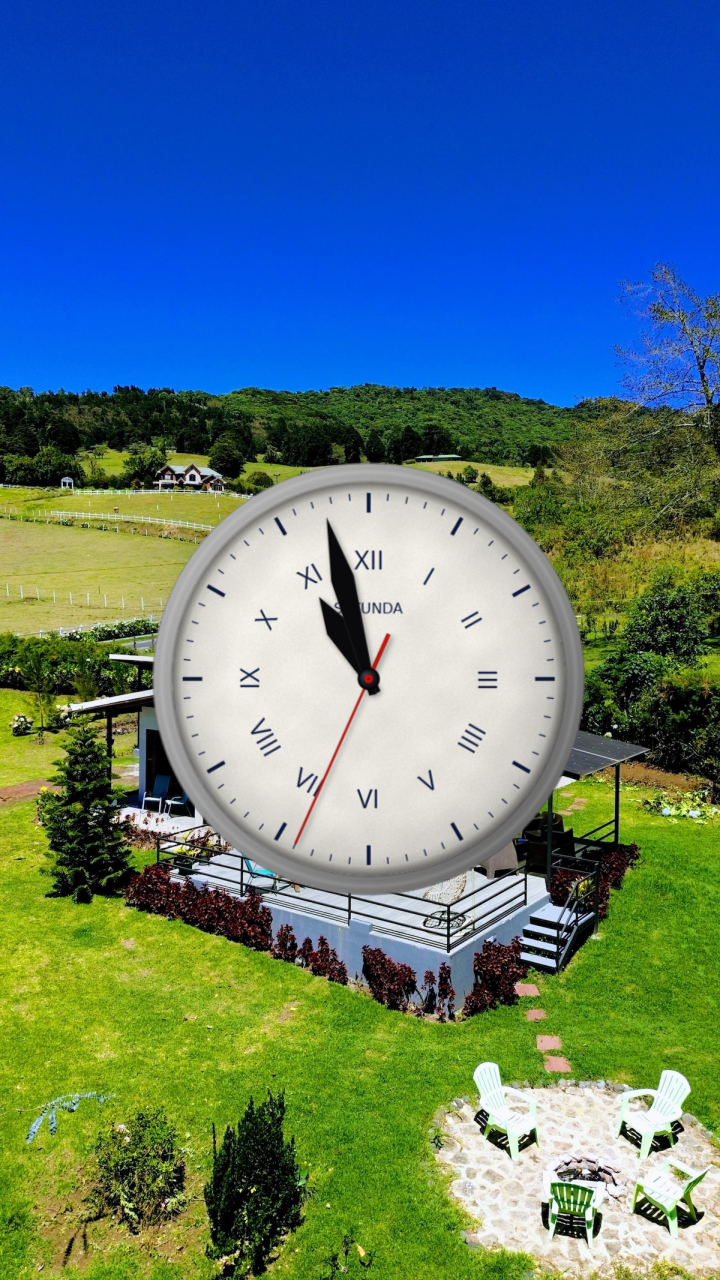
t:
**10:57:34**
